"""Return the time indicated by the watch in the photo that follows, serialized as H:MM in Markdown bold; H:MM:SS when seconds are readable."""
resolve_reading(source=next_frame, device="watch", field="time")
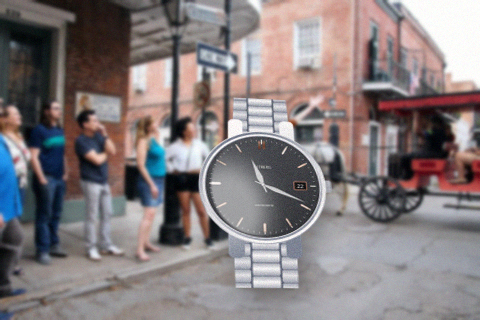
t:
**11:19**
